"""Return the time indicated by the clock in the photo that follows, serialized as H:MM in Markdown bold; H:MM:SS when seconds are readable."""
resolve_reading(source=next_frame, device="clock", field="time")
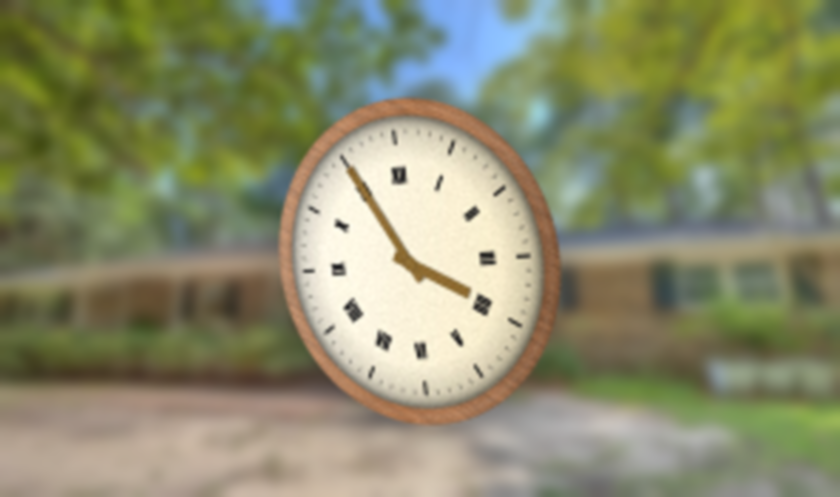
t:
**3:55**
